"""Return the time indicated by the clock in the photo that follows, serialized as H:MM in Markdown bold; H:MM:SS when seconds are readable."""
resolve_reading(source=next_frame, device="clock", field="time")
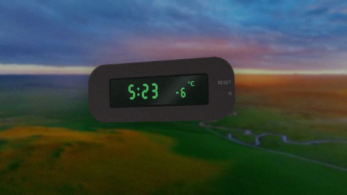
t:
**5:23**
